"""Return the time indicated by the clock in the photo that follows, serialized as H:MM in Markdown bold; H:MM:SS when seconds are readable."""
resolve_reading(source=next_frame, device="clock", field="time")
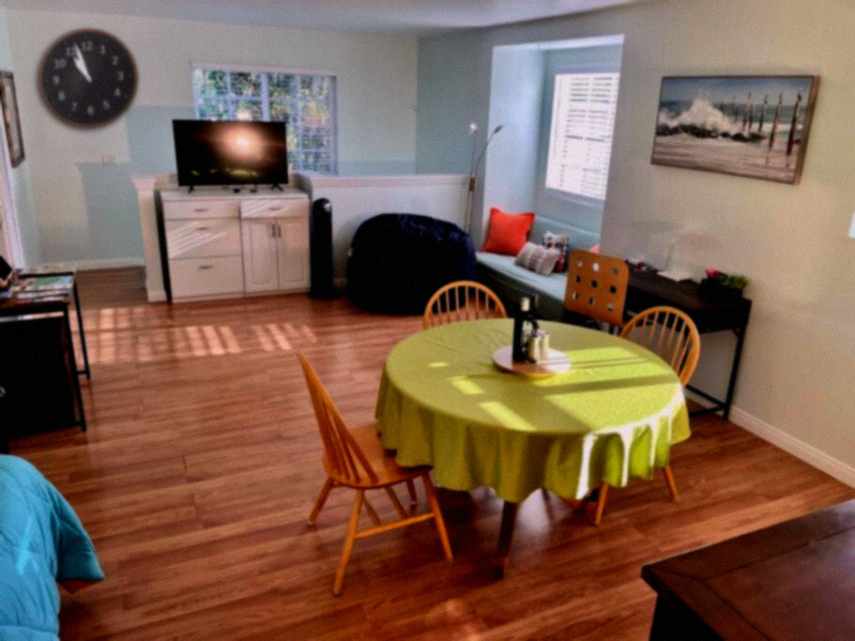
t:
**10:57**
